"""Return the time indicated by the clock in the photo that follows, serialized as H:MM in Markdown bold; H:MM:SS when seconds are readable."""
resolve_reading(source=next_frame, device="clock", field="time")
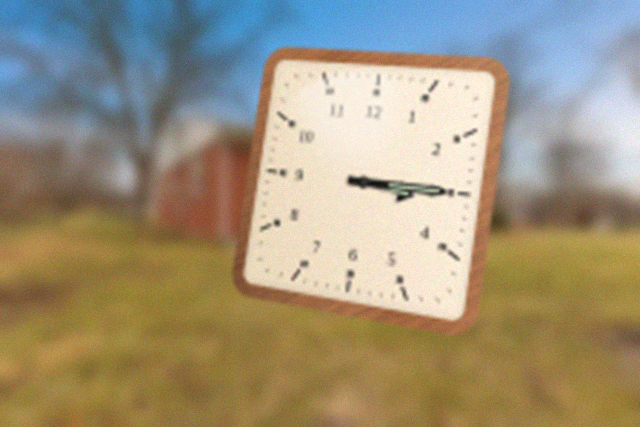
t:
**3:15**
